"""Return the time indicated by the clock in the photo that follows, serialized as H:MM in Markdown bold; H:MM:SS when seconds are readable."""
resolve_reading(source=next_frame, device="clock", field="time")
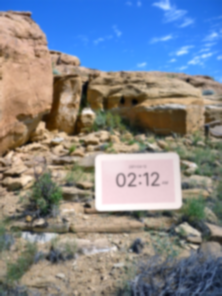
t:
**2:12**
